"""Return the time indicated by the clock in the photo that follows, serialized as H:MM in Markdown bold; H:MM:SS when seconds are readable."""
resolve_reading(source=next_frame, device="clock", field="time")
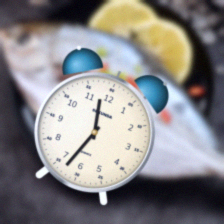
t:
**11:33**
